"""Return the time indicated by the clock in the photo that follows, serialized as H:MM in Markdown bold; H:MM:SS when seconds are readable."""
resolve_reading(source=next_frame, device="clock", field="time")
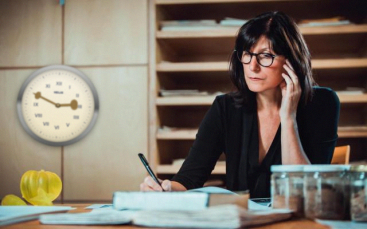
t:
**2:49**
